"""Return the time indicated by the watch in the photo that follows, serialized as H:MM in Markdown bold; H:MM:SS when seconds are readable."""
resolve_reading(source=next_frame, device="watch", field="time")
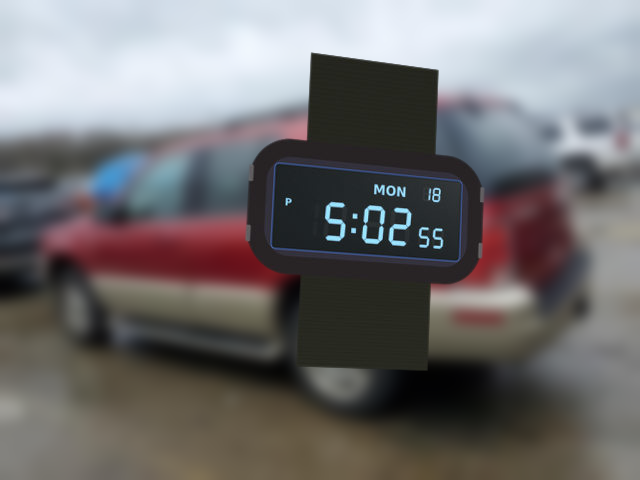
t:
**5:02:55**
